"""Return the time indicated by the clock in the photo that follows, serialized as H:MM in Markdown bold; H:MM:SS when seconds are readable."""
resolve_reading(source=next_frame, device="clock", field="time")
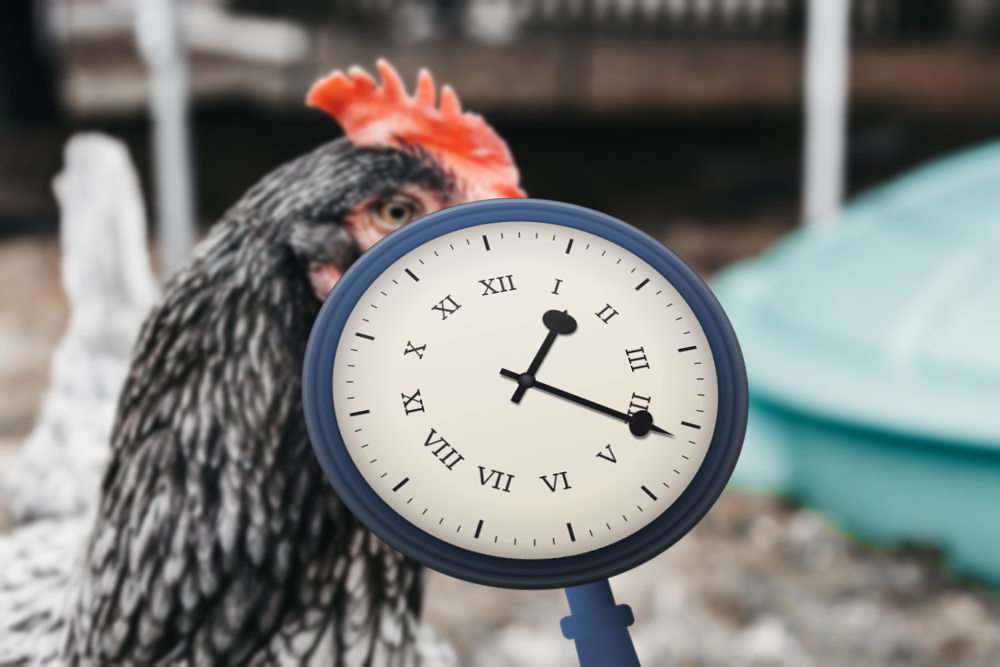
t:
**1:21**
